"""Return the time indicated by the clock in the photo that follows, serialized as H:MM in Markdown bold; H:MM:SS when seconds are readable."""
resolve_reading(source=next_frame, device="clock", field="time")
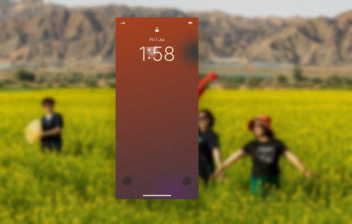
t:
**1:58**
